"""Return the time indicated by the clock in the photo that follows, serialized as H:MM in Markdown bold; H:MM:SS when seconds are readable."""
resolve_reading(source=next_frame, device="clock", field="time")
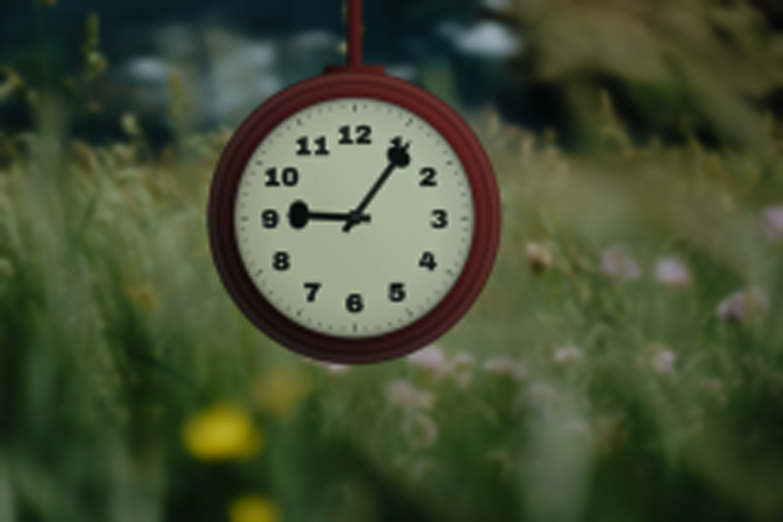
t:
**9:06**
